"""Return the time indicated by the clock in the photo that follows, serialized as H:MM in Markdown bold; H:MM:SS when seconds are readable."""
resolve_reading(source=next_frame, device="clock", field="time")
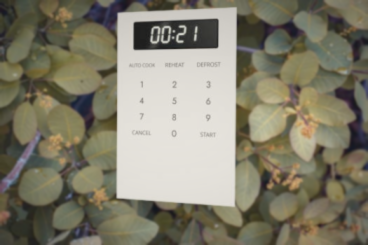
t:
**0:21**
